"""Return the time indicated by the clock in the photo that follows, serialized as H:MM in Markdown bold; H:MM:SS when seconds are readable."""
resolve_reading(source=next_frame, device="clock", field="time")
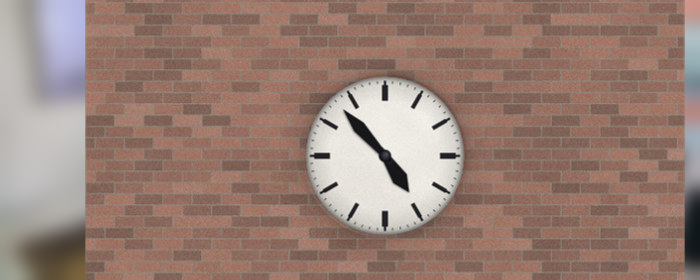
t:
**4:53**
